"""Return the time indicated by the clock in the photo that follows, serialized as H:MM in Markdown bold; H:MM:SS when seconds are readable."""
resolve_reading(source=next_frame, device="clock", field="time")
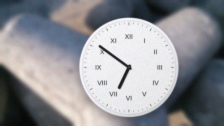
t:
**6:51**
